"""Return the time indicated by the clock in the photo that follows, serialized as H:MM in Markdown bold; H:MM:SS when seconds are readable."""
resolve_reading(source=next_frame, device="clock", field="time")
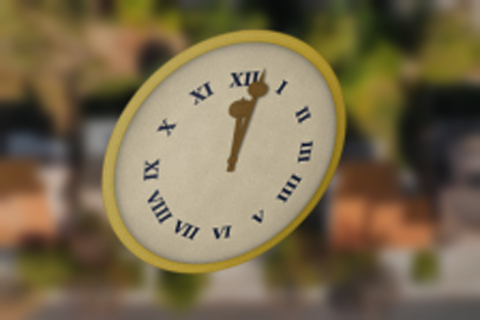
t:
**12:02**
